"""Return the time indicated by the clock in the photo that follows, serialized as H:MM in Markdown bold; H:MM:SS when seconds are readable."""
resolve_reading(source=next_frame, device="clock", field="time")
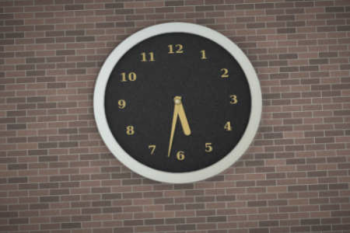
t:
**5:32**
